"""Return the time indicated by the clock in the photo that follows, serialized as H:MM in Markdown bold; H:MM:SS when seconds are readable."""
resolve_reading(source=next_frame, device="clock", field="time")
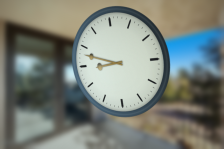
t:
**8:48**
